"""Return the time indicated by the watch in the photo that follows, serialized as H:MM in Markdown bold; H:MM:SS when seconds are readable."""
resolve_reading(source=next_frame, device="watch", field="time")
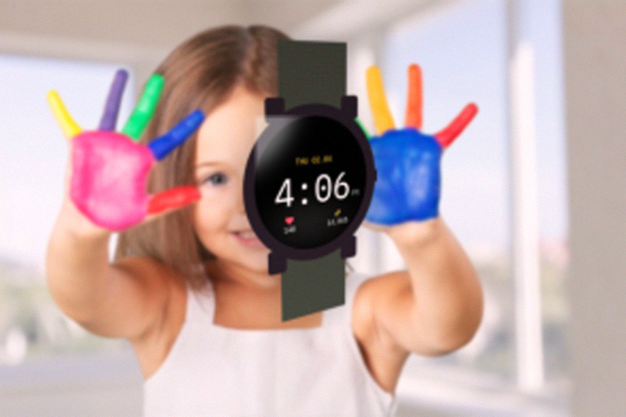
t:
**4:06**
